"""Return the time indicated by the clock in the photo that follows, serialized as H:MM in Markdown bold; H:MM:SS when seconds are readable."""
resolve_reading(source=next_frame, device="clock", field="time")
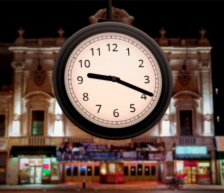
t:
**9:19**
